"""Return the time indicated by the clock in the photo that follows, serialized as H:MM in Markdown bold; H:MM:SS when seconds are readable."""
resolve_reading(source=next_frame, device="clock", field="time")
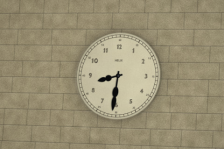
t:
**8:31**
